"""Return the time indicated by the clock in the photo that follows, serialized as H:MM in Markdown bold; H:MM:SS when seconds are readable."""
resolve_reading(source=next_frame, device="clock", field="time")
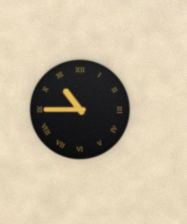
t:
**10:45**
